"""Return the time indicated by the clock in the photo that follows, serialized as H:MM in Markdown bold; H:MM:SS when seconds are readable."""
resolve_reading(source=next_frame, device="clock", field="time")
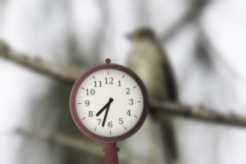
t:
**7:33**
